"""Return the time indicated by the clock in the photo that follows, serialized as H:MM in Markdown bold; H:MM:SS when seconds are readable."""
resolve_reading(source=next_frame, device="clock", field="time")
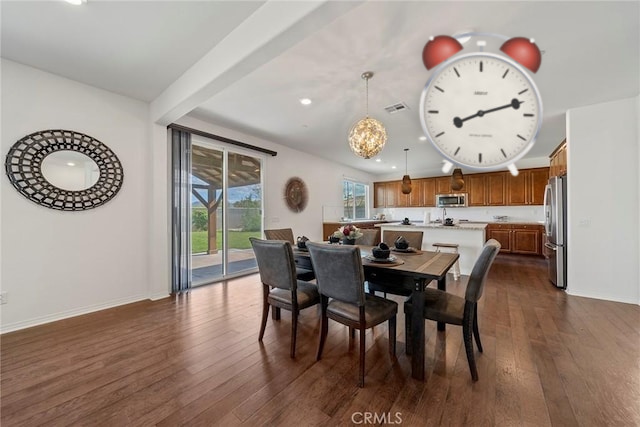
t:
**8:12**
